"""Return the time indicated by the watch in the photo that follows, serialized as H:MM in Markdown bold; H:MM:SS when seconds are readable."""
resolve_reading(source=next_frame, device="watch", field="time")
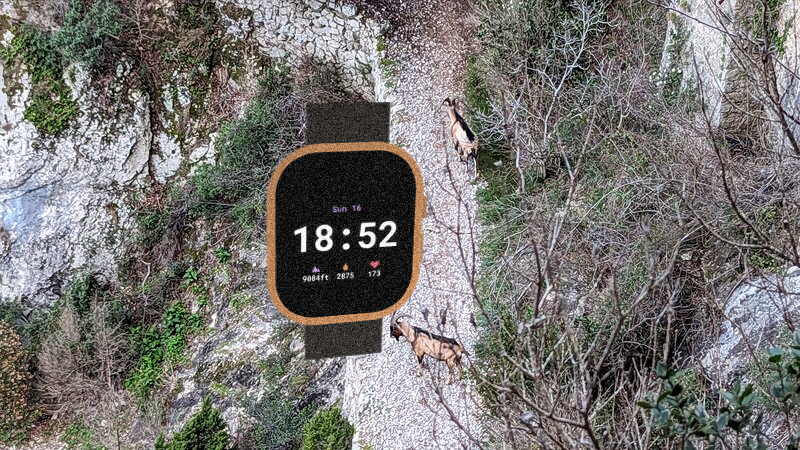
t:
**18:52**
